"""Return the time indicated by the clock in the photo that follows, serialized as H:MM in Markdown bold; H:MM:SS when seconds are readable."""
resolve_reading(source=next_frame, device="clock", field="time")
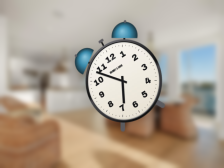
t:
**6:53**
